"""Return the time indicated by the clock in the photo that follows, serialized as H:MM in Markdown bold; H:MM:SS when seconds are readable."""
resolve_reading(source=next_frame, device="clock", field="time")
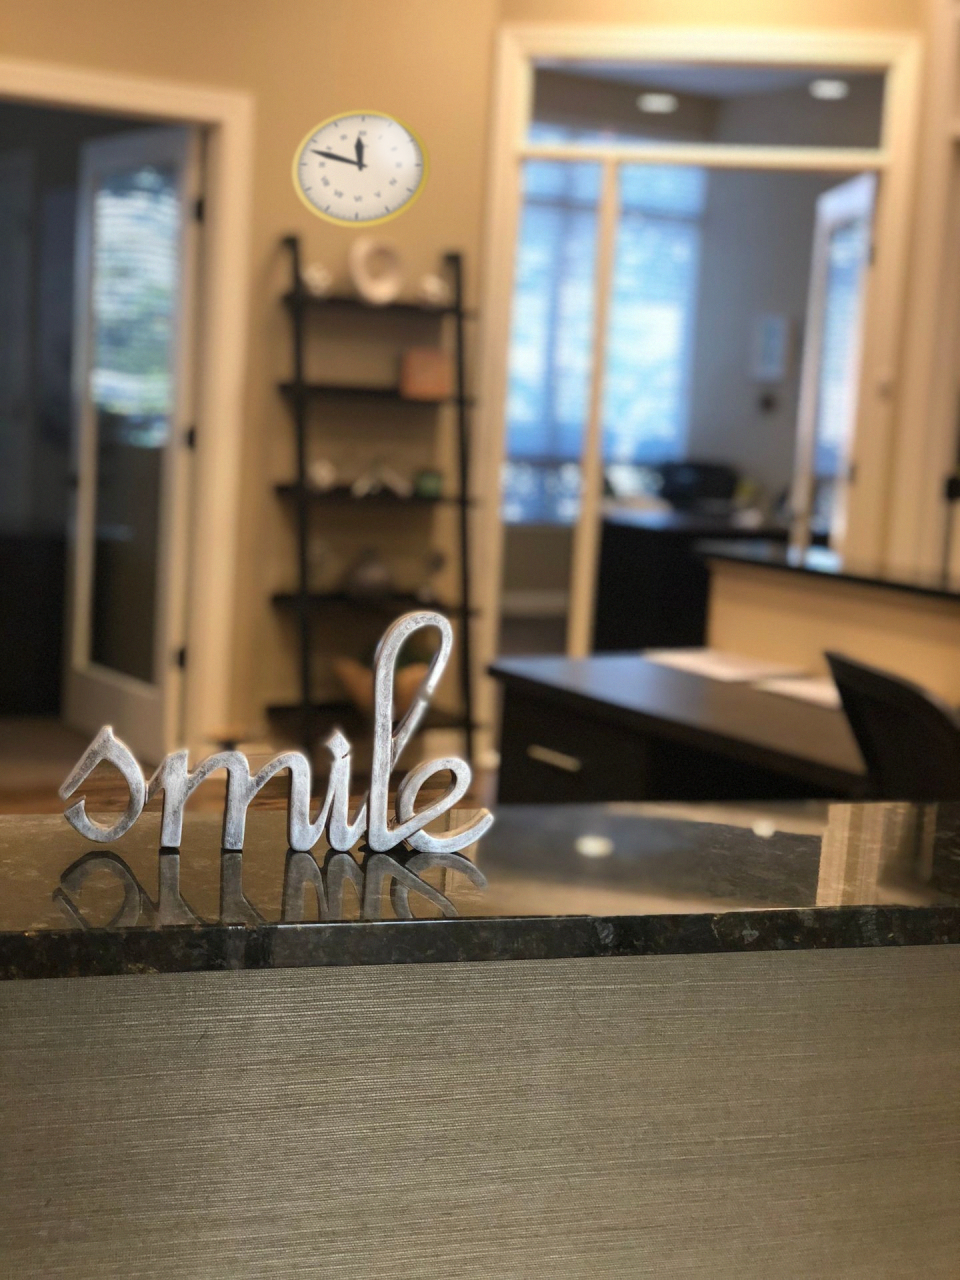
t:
**11:48**
